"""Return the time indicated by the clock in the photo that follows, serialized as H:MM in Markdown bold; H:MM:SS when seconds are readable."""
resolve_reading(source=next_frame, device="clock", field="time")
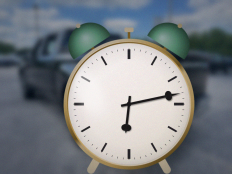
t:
**6:13**
